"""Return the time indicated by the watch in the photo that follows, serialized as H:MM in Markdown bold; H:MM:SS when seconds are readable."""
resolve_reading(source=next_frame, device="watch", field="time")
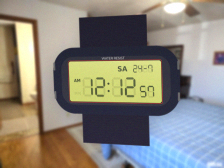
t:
**12:12:57**
